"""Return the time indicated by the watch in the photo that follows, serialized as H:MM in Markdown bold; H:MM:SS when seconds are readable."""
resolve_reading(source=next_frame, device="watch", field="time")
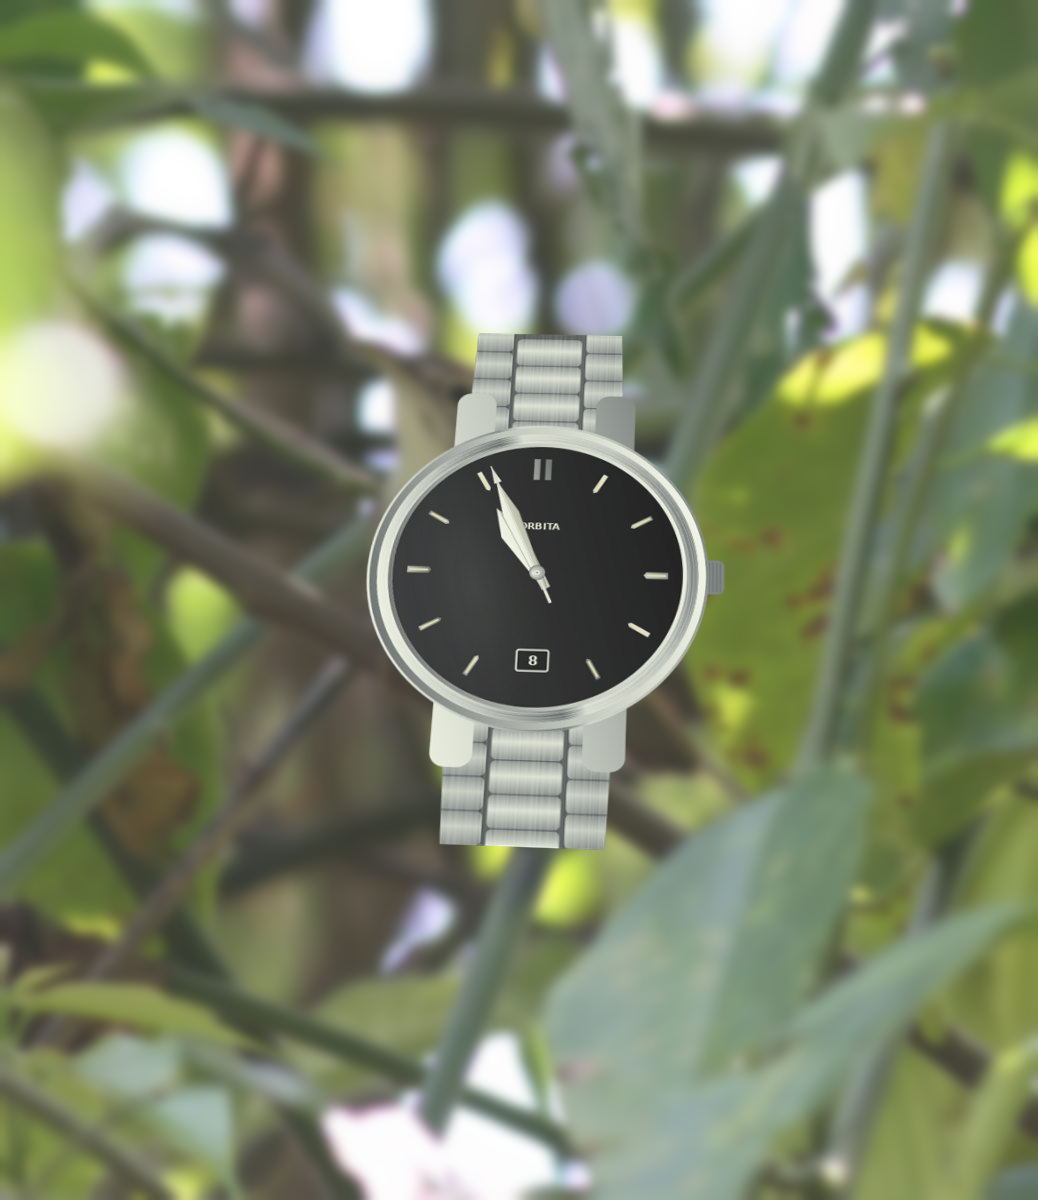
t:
**10:55:56**
